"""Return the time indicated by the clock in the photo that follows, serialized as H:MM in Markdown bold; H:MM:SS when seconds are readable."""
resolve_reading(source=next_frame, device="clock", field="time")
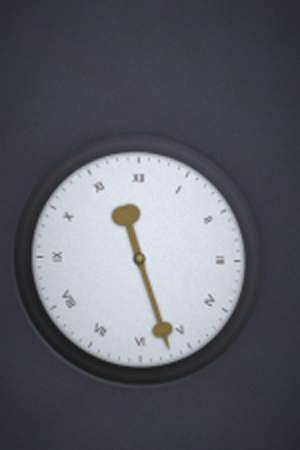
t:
**11:27**
